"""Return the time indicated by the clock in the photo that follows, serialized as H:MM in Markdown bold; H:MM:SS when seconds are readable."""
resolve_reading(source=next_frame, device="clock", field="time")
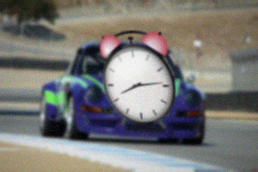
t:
**8:14**
